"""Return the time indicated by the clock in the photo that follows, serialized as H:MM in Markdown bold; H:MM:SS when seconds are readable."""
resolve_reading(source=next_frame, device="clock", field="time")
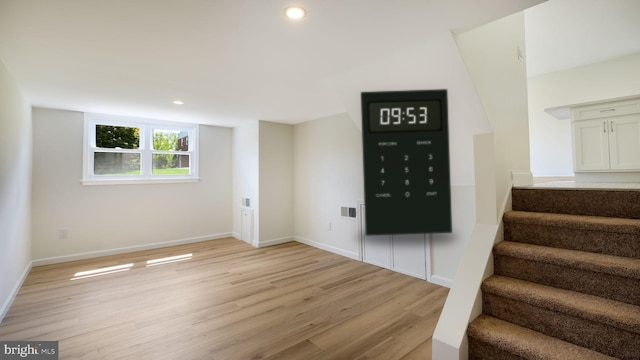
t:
**9:53**
